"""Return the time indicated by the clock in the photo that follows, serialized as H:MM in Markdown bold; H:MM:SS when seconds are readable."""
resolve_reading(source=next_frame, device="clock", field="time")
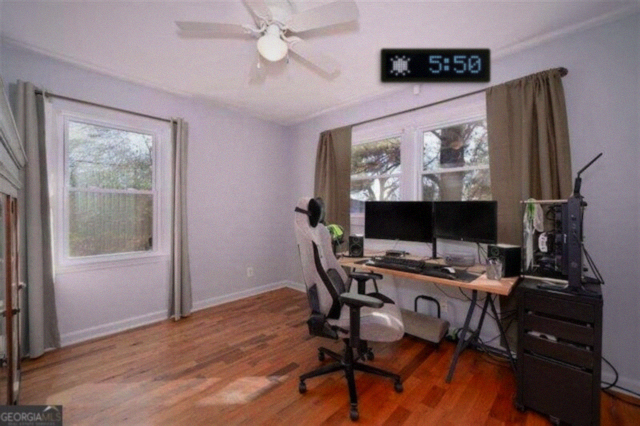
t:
**5:50**
